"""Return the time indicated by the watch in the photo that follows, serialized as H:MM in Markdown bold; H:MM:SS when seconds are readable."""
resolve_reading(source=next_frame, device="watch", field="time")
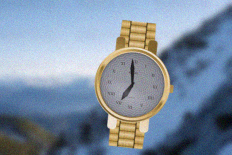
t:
**6:59**
